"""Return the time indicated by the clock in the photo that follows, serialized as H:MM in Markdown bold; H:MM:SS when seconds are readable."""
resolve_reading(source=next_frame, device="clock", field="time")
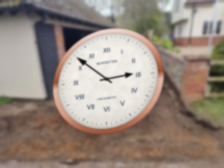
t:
**2:52**
